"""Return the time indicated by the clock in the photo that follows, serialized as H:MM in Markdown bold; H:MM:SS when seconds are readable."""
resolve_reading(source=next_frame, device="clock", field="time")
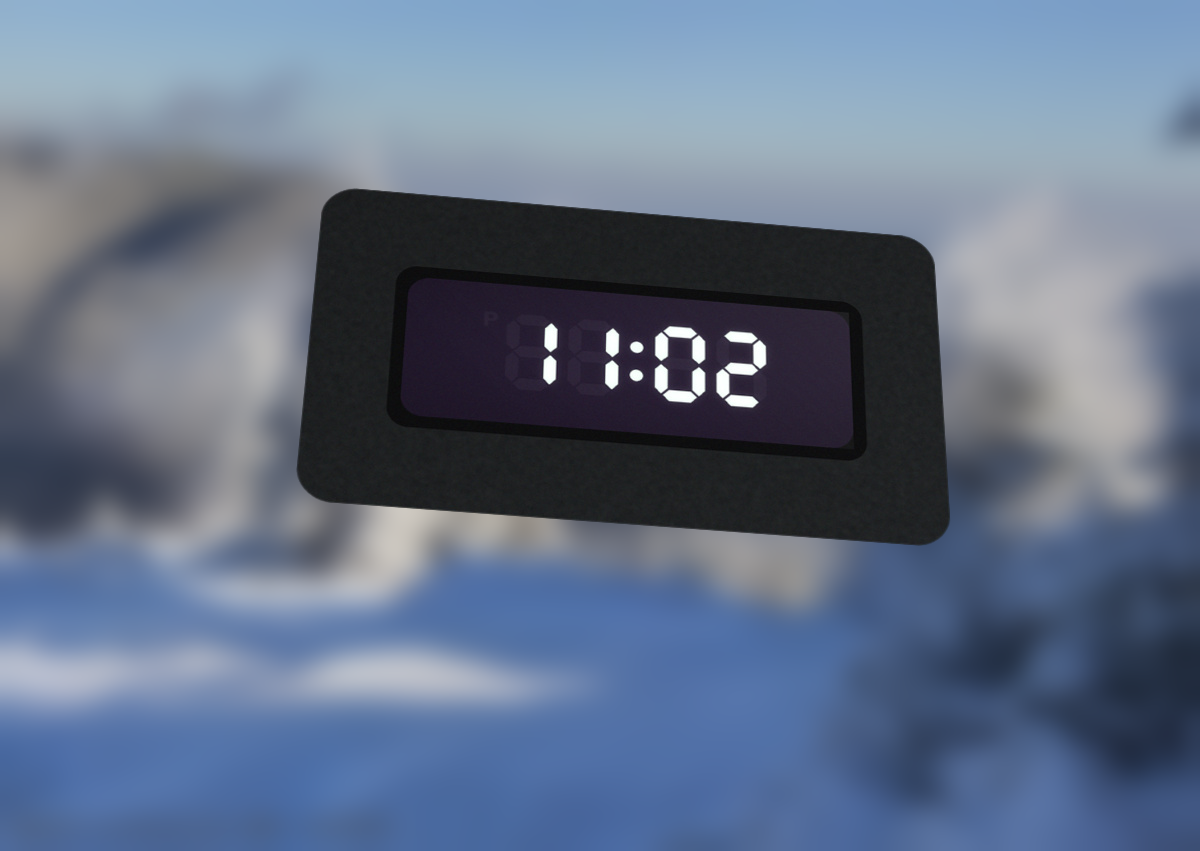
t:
**11:02**
